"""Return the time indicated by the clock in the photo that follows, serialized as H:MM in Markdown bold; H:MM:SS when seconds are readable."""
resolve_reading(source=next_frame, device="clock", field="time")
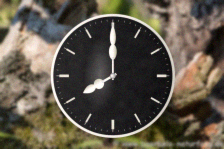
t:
**8:00**
